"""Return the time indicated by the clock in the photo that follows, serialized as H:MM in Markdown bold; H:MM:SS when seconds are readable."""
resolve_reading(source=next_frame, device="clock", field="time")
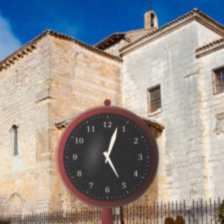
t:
**5:03**
